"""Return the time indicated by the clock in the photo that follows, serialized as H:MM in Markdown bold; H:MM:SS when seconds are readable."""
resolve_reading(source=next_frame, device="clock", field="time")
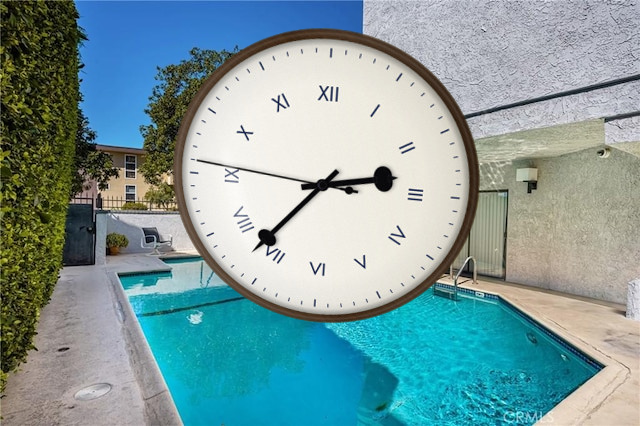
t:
**2:36:46**
